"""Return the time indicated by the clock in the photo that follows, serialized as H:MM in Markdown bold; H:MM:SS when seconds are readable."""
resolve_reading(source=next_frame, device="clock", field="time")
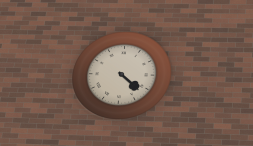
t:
**4:22**
